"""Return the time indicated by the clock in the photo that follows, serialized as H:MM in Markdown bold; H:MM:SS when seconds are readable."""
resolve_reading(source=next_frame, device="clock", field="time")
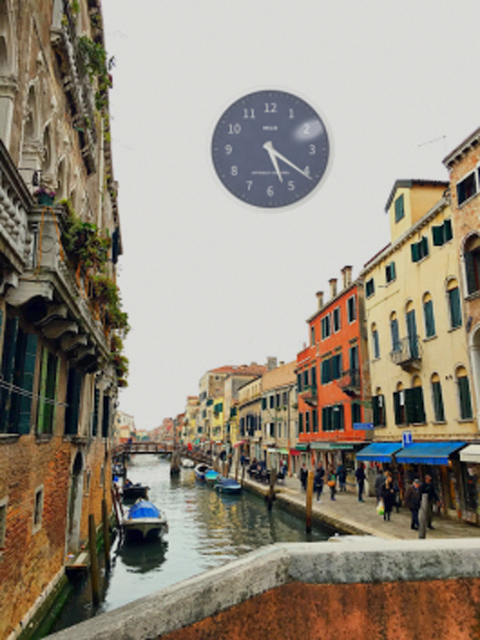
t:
**5:21**
